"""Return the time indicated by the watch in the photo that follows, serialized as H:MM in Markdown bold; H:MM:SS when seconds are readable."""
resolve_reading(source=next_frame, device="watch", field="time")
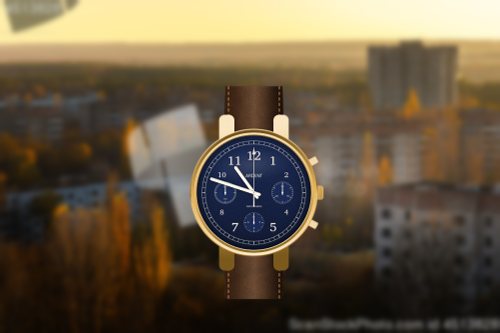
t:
**10:48**
